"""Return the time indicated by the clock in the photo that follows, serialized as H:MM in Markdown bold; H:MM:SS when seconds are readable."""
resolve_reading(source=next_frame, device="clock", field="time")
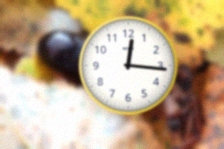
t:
**12:16**
